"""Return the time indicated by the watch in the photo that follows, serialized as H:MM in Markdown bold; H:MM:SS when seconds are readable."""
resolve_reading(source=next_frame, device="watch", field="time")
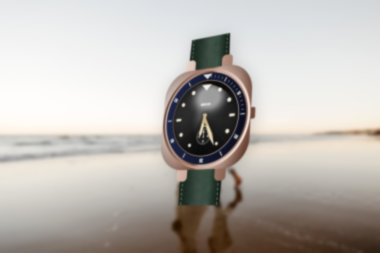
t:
**6:26**
